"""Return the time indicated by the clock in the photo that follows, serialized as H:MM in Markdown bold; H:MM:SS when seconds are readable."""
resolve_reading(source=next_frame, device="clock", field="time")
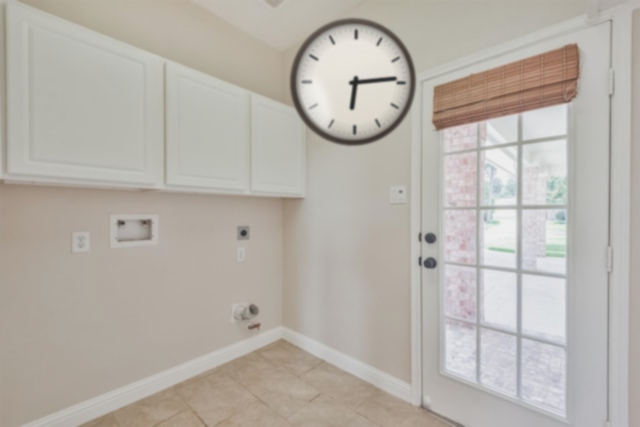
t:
**6:14**
